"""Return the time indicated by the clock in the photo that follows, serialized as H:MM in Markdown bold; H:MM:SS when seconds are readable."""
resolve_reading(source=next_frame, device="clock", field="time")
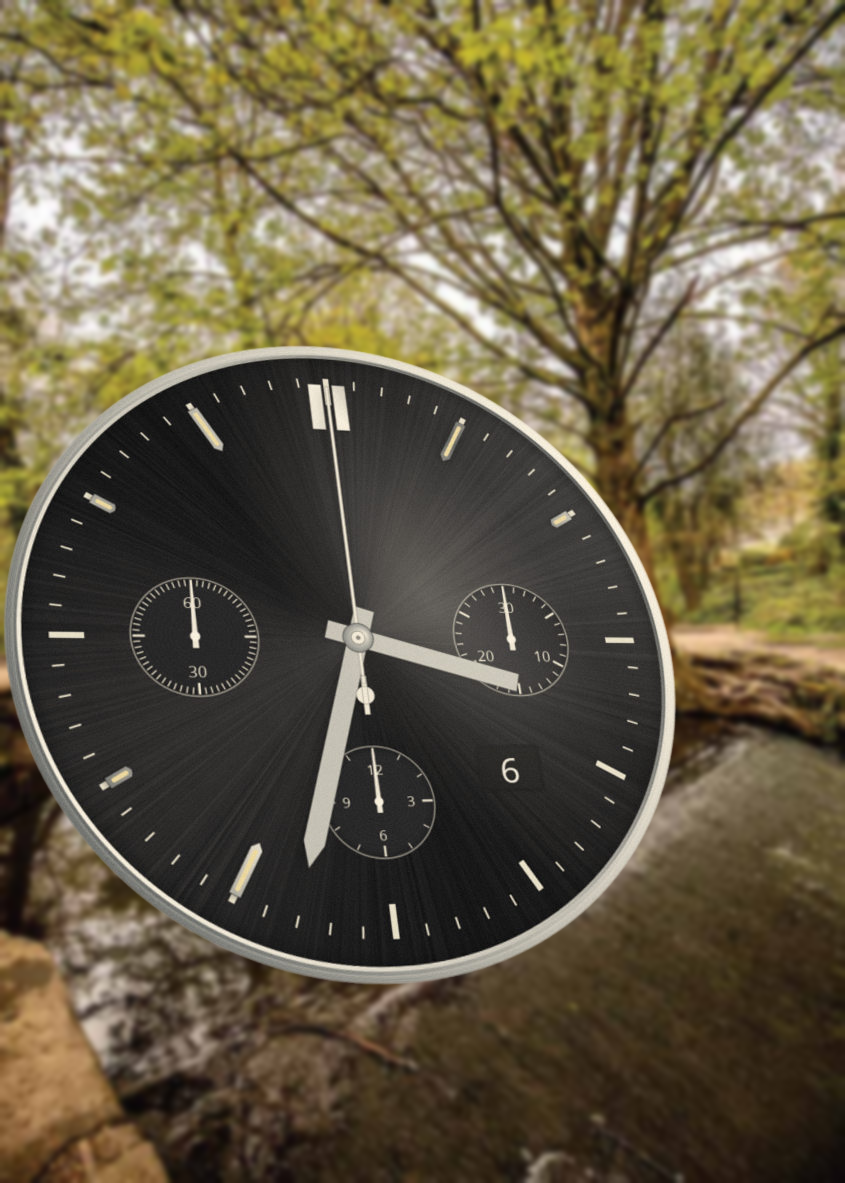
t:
**3:33:00**
